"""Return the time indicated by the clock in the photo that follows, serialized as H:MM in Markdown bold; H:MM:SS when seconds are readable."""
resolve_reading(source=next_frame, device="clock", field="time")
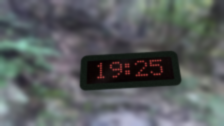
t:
**19:25**
